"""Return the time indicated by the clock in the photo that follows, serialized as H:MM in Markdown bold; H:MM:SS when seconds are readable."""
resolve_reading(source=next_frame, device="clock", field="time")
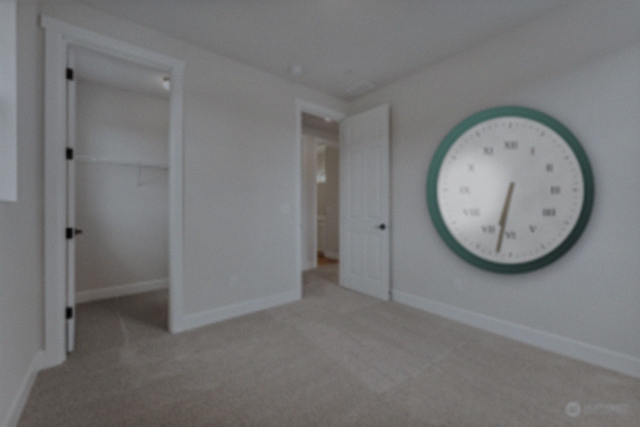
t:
**6:32**
